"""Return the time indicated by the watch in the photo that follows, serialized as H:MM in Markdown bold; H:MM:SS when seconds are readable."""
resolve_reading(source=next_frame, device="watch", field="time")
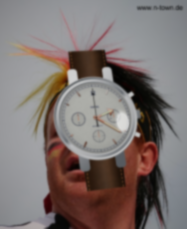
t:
**2:21**
